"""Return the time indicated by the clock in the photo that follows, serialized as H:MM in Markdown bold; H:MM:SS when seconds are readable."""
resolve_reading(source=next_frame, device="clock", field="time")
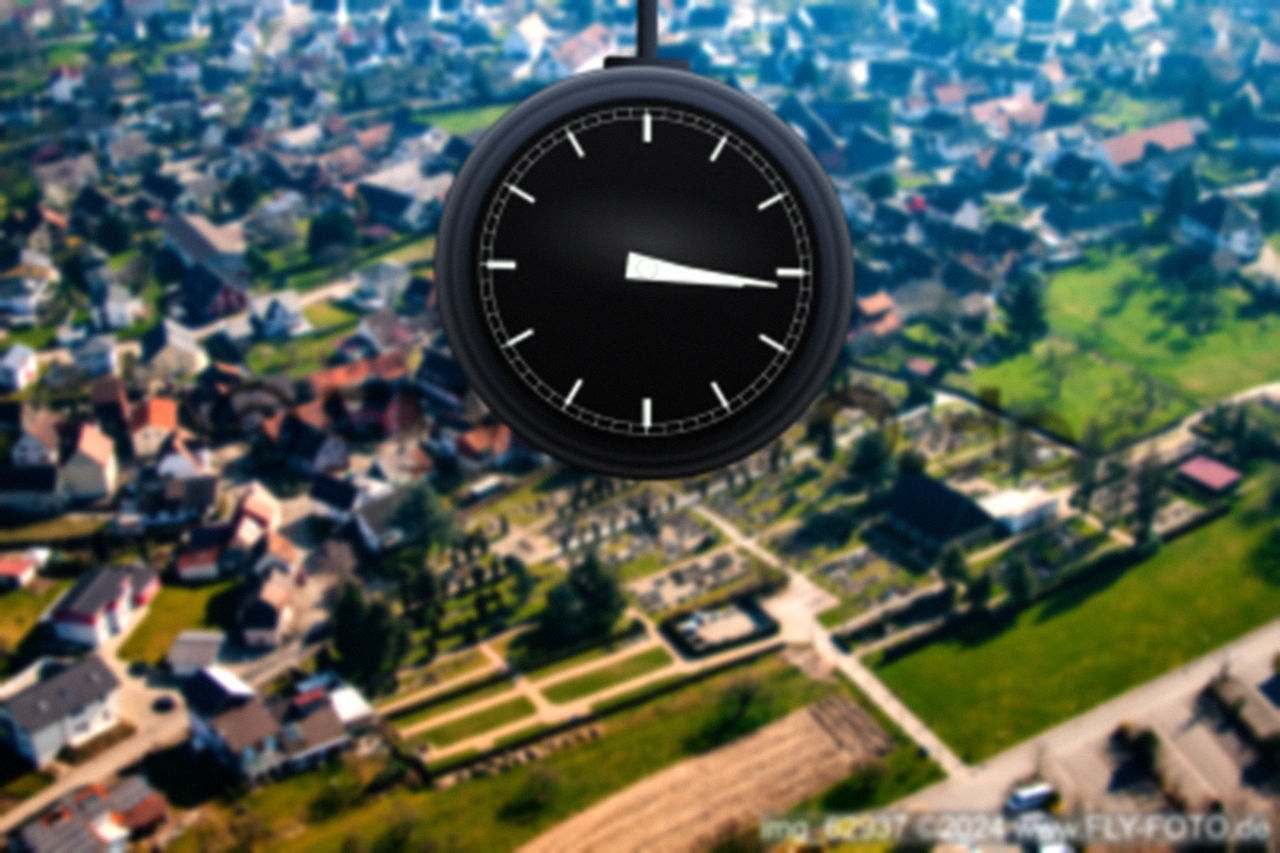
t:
**3:16**
